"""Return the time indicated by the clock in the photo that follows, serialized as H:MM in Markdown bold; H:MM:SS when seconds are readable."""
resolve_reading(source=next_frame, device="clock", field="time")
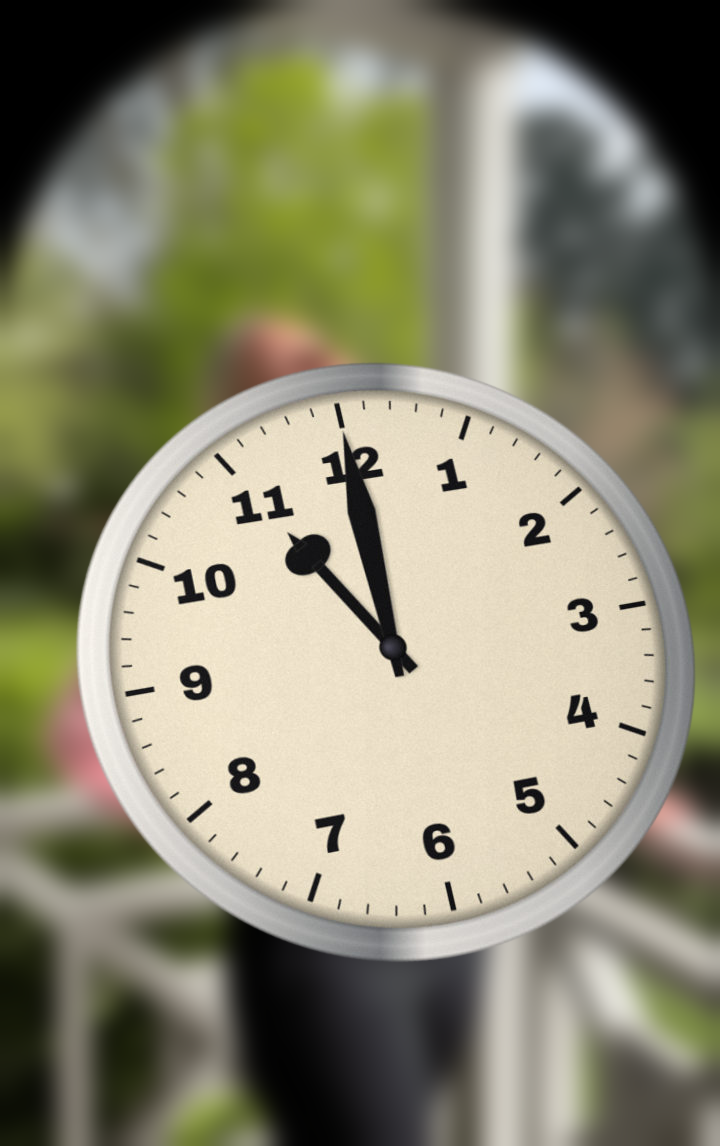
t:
**11:00**
